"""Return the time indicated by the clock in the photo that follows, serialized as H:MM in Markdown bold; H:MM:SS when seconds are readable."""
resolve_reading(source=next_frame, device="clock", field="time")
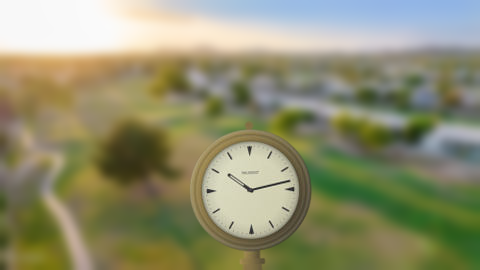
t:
**10:13**
